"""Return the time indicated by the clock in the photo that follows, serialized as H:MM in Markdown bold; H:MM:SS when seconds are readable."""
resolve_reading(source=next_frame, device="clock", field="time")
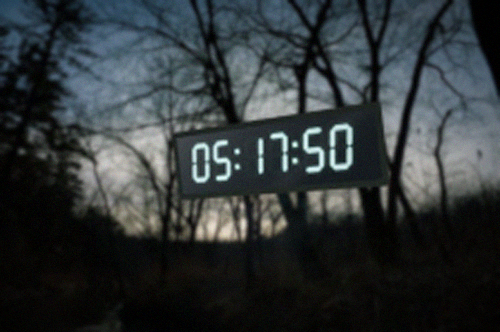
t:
**5:17:50**
